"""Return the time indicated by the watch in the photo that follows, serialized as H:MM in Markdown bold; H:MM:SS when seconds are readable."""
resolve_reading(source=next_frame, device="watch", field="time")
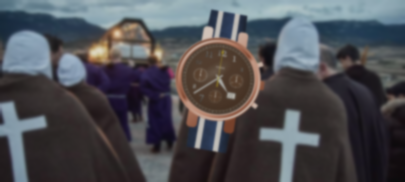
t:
**4:38**
